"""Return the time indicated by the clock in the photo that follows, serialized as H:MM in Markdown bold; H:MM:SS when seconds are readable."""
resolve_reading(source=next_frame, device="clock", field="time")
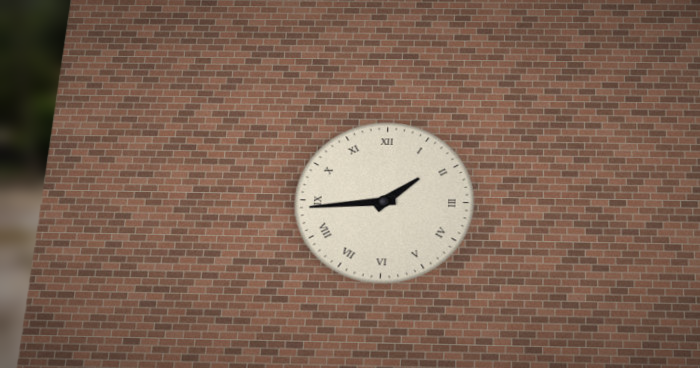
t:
**1:44**
